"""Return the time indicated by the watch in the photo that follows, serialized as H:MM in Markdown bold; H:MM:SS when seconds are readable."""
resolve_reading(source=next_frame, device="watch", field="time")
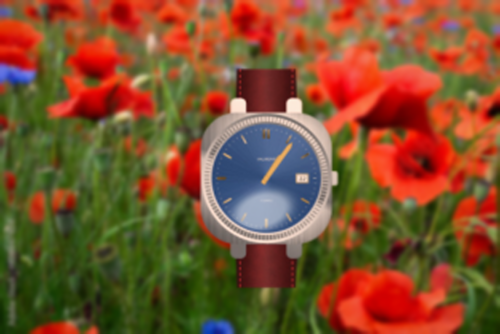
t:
**1:06**
